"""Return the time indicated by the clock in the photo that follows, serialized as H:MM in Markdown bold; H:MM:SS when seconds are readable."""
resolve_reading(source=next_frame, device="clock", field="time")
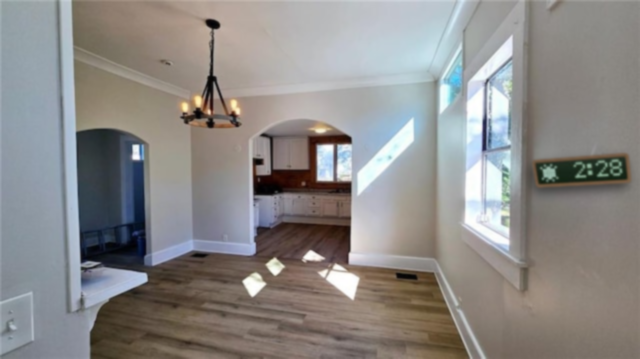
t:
**2:28**
